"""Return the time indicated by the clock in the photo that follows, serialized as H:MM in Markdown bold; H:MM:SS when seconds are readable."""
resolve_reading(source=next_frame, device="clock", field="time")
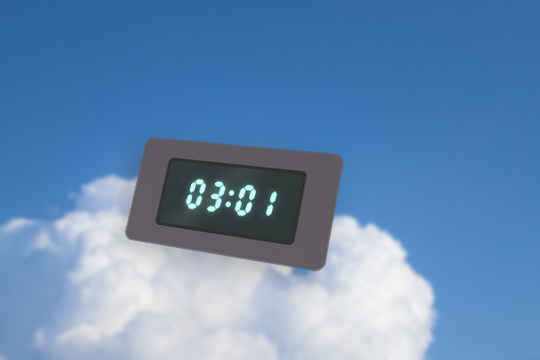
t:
**3:01**
